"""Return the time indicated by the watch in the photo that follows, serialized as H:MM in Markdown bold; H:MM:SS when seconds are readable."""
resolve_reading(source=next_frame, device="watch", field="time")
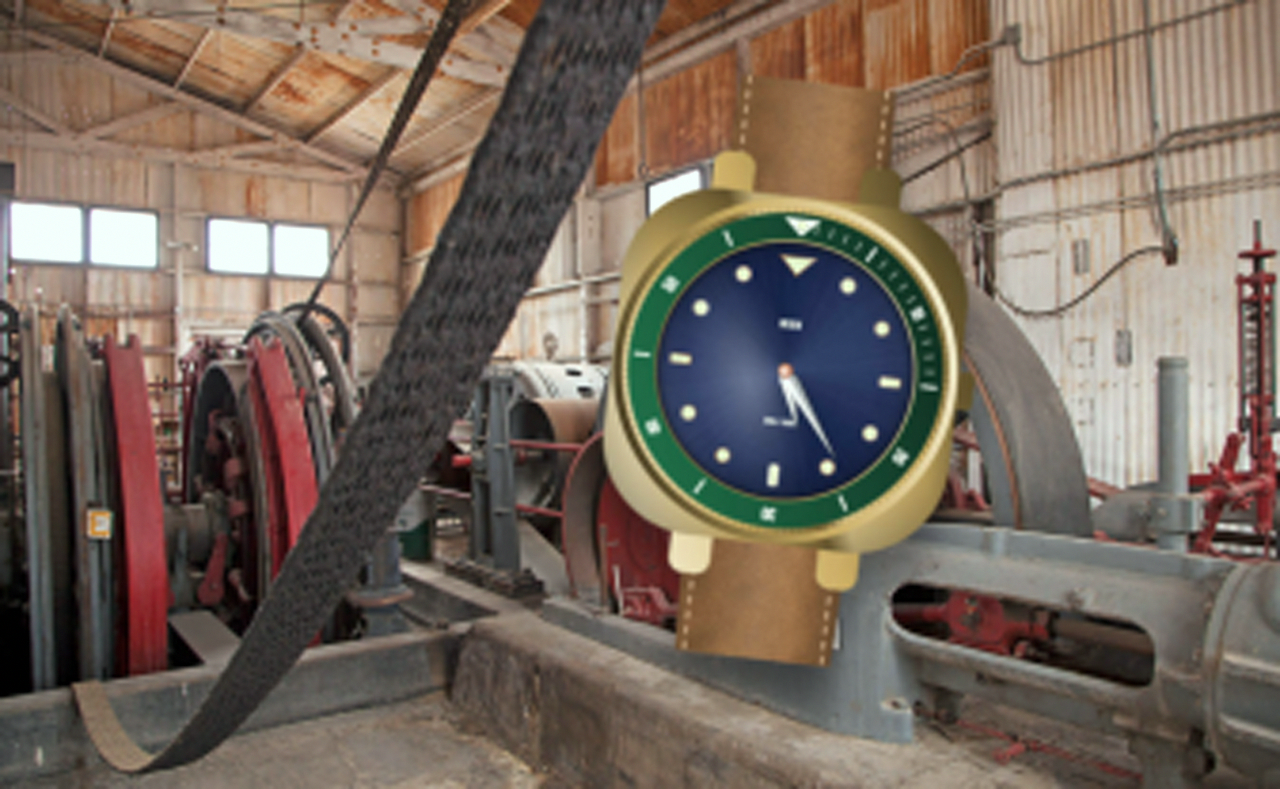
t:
**5:24**
